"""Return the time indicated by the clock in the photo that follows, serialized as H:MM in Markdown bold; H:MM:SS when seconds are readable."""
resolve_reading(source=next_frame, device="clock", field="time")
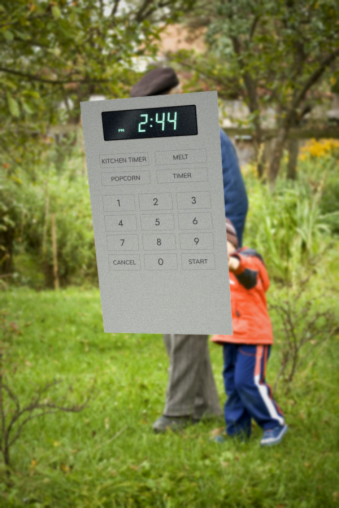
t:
**2:44**
